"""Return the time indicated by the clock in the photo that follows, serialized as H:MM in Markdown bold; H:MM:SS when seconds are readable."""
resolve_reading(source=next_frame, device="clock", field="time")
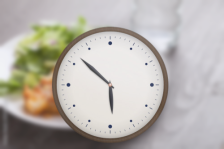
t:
**5:52**
